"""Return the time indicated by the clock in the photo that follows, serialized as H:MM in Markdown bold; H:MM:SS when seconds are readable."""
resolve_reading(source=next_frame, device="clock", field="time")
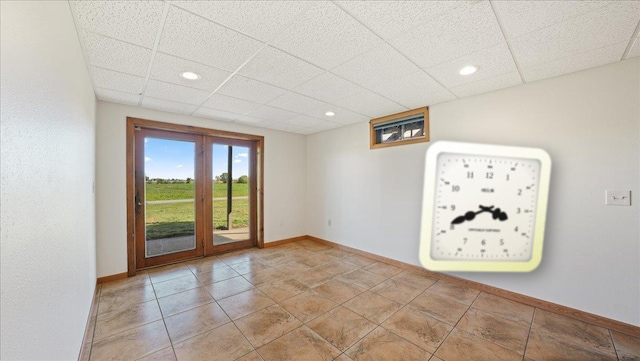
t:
**3:41**
